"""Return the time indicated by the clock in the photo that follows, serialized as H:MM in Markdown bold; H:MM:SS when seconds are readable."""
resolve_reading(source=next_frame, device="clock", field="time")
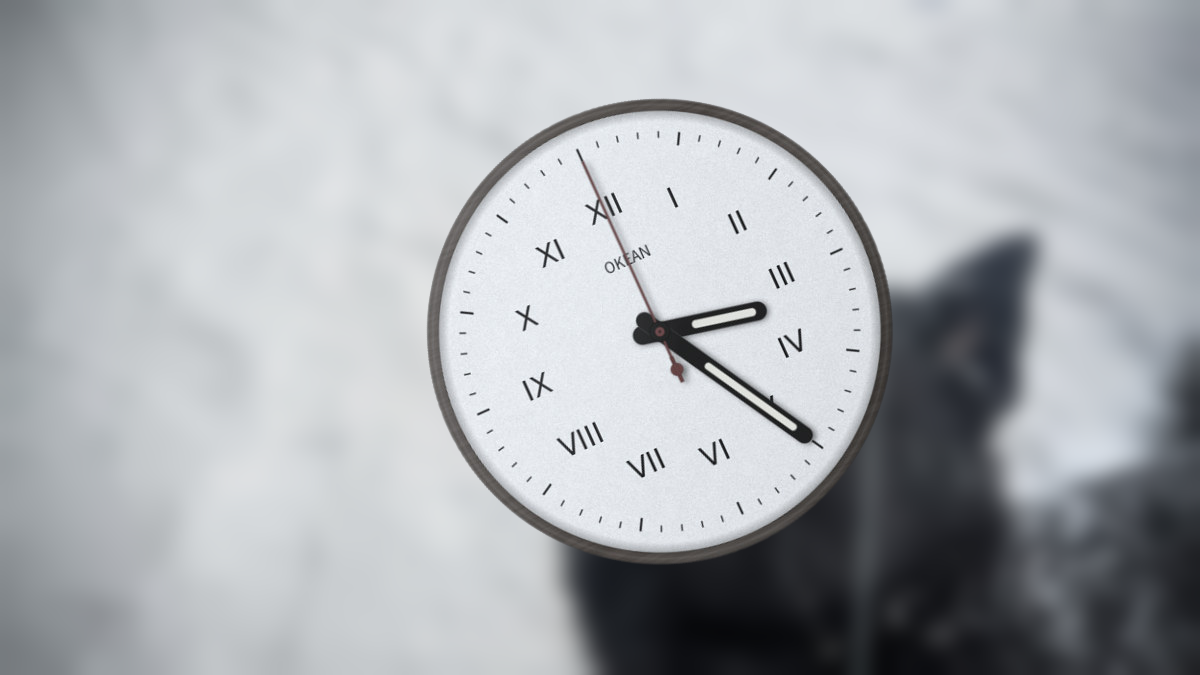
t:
**3:25:00**
